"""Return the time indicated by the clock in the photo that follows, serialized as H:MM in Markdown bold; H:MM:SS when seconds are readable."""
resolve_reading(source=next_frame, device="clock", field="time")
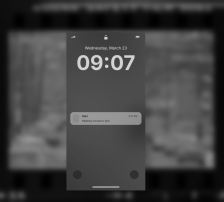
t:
**9:07**
